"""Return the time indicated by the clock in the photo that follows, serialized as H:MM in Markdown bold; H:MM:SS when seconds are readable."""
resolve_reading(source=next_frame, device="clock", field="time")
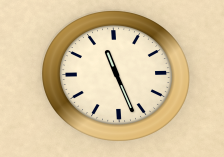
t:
**11:27**
